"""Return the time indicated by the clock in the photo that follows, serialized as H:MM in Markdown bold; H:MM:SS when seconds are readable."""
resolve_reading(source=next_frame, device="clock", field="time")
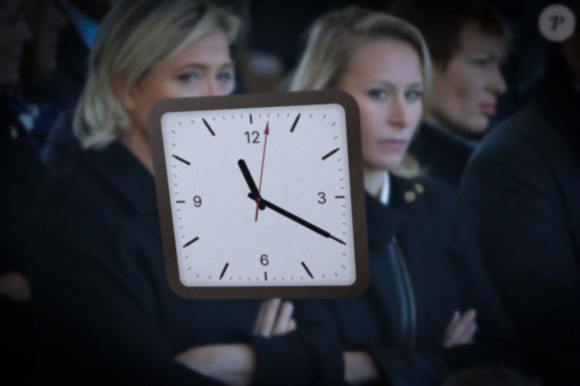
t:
**11:20:02**
